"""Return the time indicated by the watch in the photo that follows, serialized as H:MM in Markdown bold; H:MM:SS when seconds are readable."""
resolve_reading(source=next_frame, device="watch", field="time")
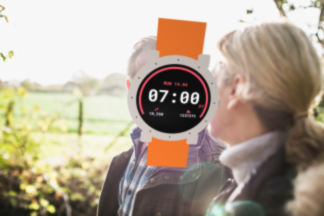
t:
**7:00**
